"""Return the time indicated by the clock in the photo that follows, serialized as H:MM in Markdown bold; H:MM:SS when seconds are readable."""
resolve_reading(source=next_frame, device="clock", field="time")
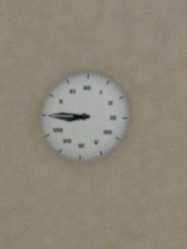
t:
**8:45**
